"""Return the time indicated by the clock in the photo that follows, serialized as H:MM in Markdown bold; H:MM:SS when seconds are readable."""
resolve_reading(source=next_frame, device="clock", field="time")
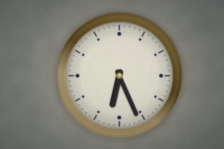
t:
**6:26**
